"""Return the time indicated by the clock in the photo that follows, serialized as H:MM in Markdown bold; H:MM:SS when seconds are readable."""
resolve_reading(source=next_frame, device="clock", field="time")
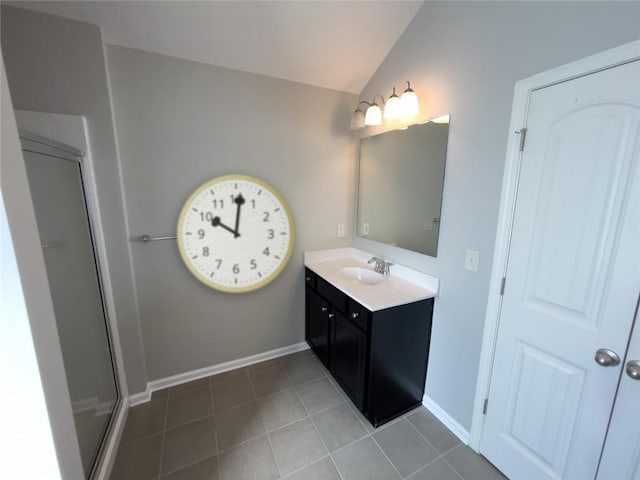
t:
**10:01**
